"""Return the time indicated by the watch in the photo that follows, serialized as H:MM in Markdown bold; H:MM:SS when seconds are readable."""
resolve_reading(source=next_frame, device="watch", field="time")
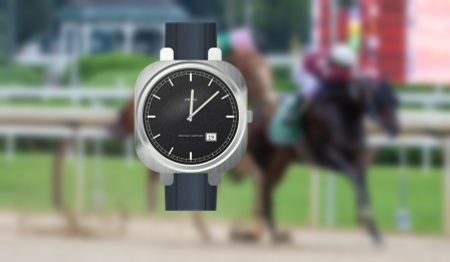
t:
**12:08**
